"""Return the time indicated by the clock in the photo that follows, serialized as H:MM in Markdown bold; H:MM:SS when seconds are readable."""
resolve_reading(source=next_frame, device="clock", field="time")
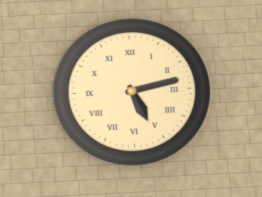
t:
**5:13**
